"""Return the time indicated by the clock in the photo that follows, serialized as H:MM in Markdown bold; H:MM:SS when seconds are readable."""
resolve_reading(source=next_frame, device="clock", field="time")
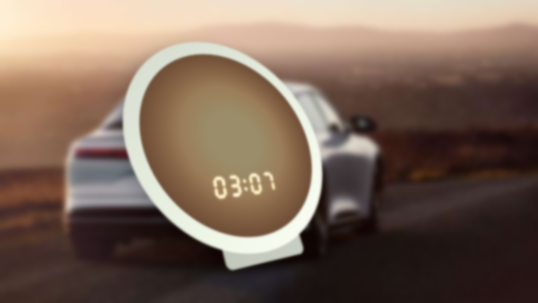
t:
**3:07**
